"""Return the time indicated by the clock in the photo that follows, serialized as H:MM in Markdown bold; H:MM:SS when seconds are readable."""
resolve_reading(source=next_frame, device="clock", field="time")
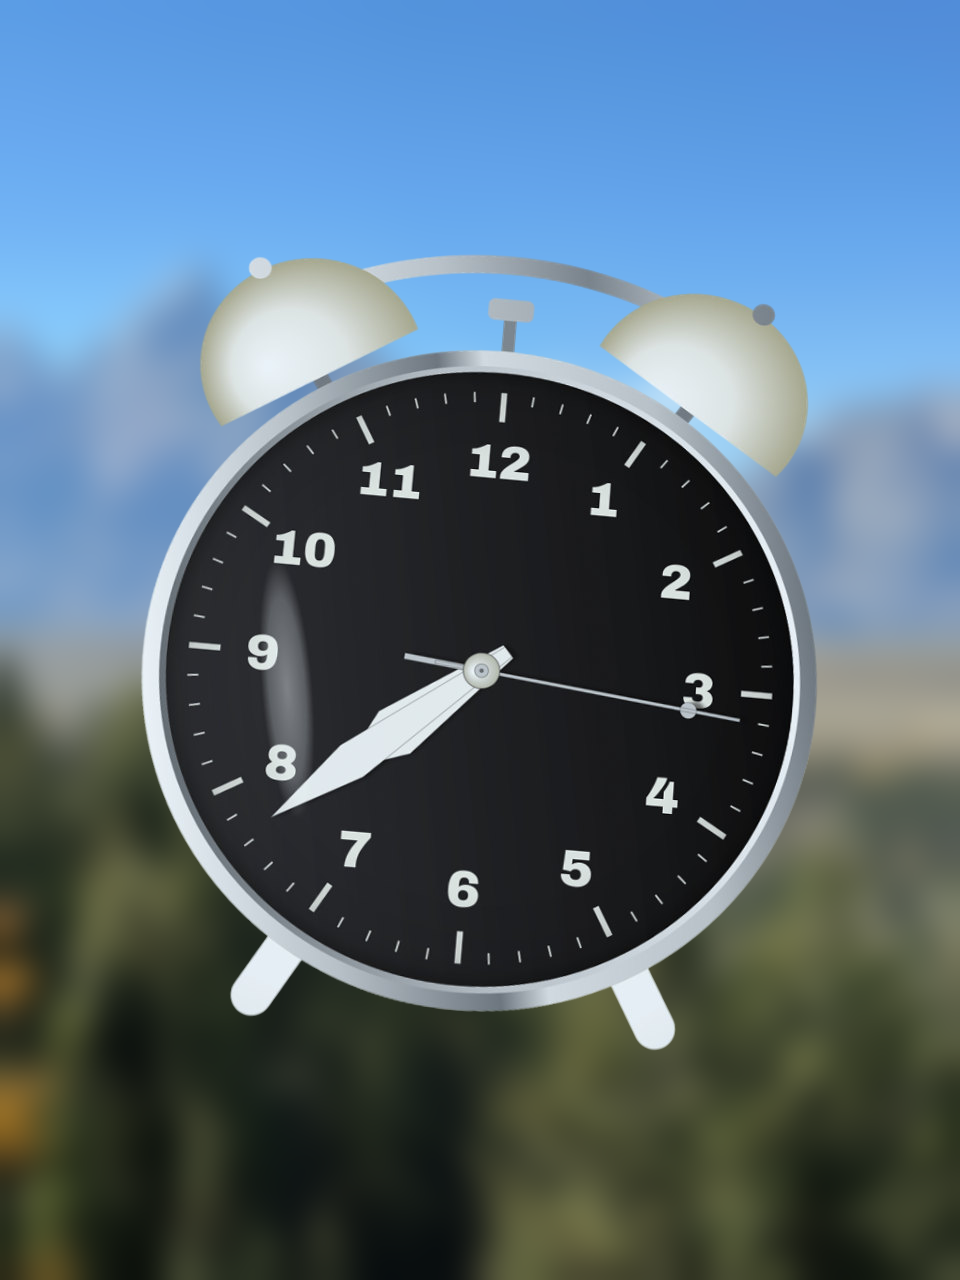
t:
**7:38:16**
